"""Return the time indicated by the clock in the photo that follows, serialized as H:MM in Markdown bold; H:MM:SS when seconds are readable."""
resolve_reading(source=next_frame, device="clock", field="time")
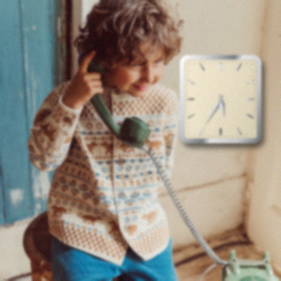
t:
**5:35**
